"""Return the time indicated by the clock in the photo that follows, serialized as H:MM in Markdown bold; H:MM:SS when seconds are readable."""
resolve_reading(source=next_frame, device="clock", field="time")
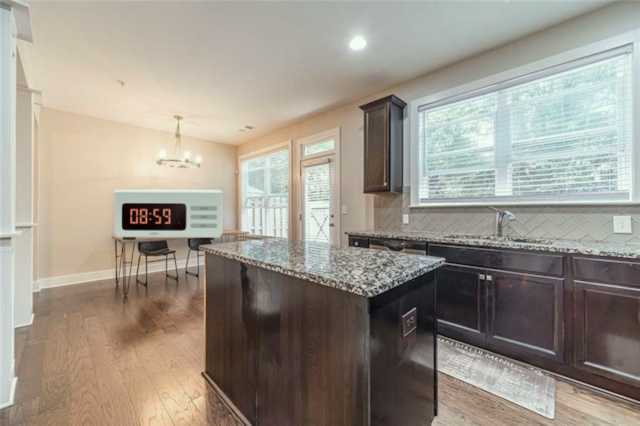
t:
**8:59**
